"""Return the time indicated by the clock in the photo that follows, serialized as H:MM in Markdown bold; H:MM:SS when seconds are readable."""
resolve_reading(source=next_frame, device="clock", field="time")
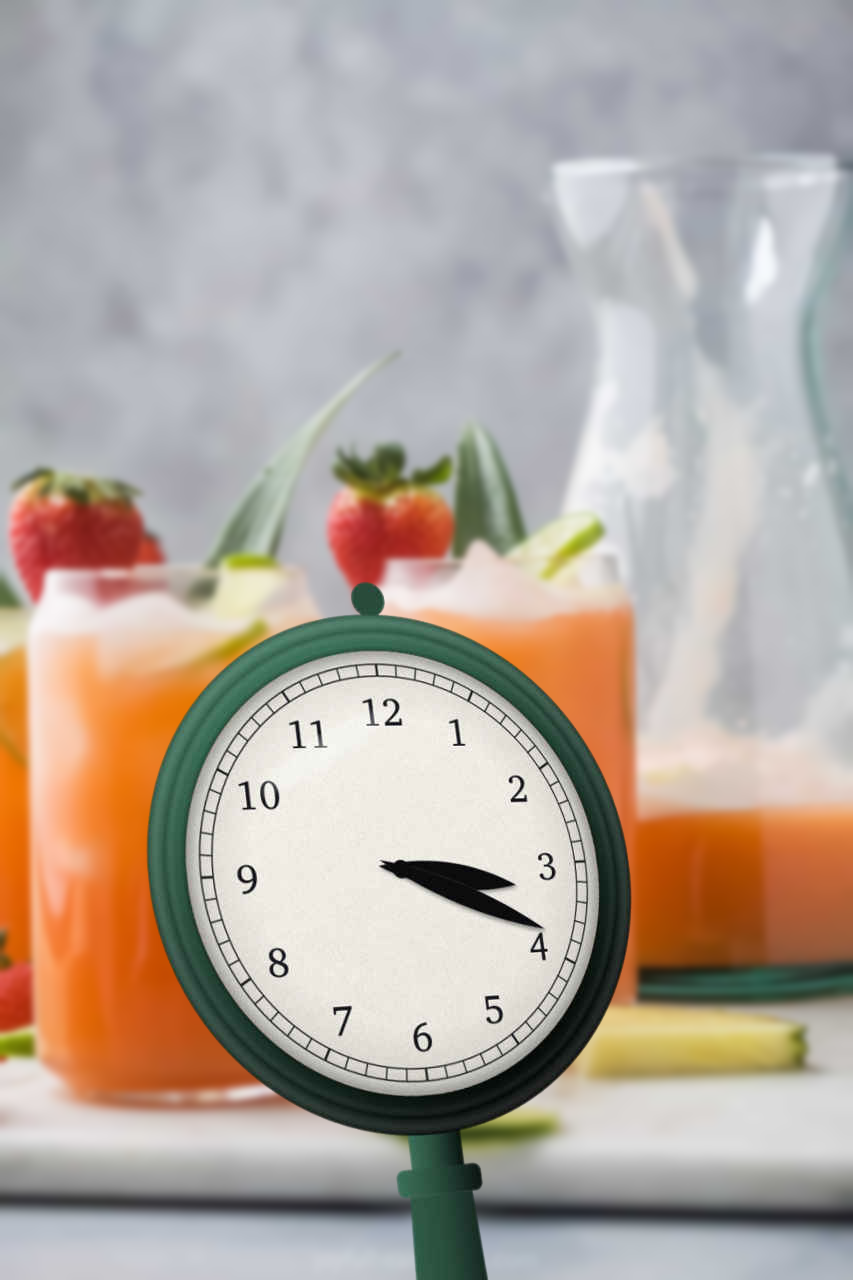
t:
**3:19**
